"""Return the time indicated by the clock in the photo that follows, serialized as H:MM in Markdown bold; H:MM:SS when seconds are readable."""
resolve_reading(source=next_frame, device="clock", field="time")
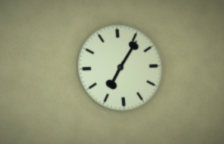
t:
**7:06**
